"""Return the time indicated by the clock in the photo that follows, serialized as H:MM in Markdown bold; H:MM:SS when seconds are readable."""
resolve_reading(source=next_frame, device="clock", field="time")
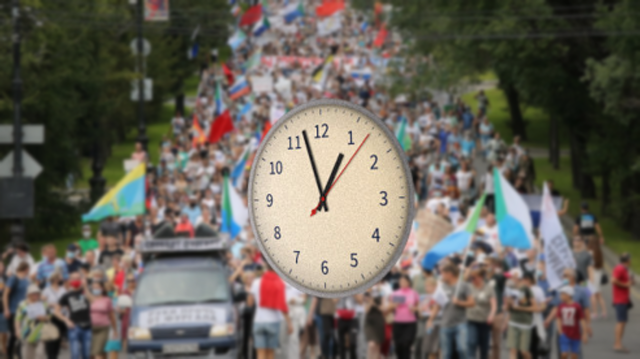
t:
**12:57:07**
